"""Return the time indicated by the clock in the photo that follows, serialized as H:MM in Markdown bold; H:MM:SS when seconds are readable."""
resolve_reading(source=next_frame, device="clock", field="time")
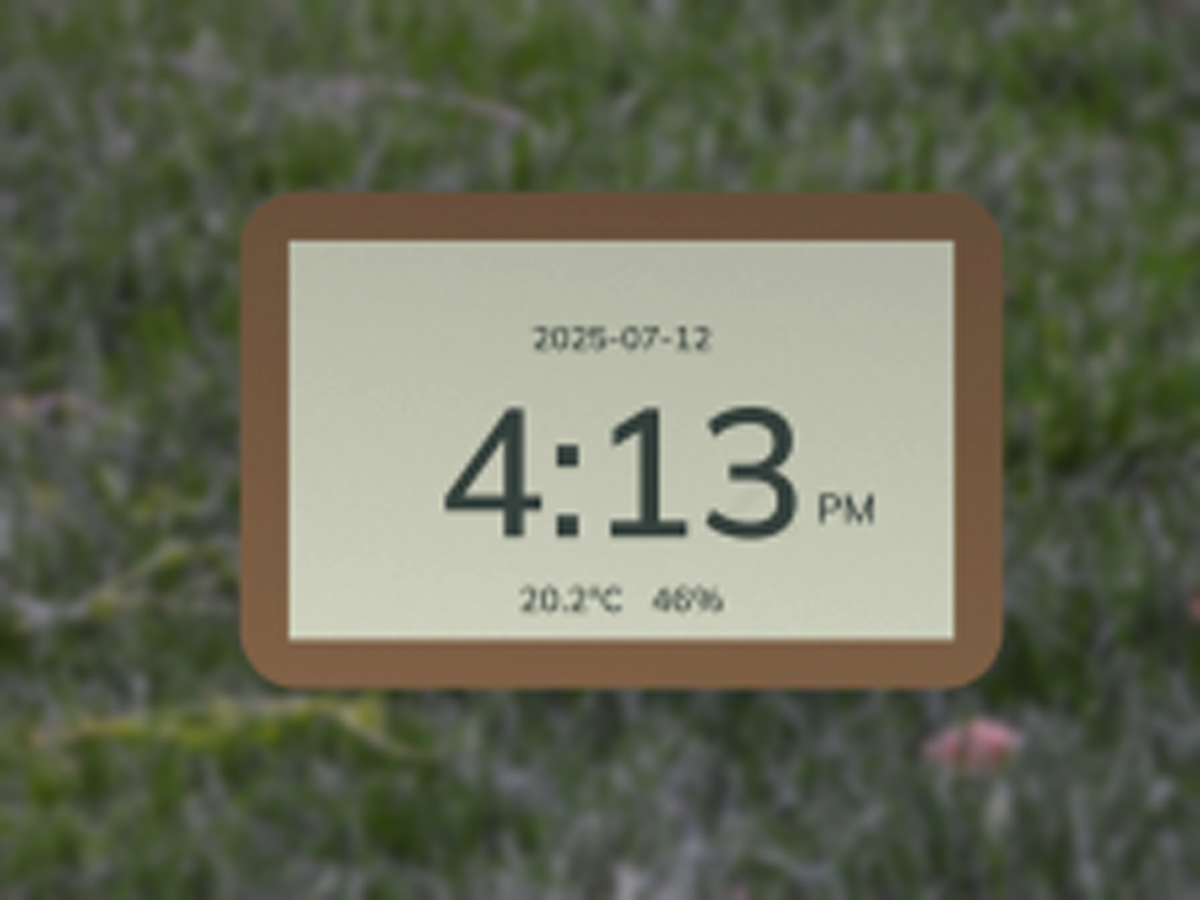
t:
**4:13**
